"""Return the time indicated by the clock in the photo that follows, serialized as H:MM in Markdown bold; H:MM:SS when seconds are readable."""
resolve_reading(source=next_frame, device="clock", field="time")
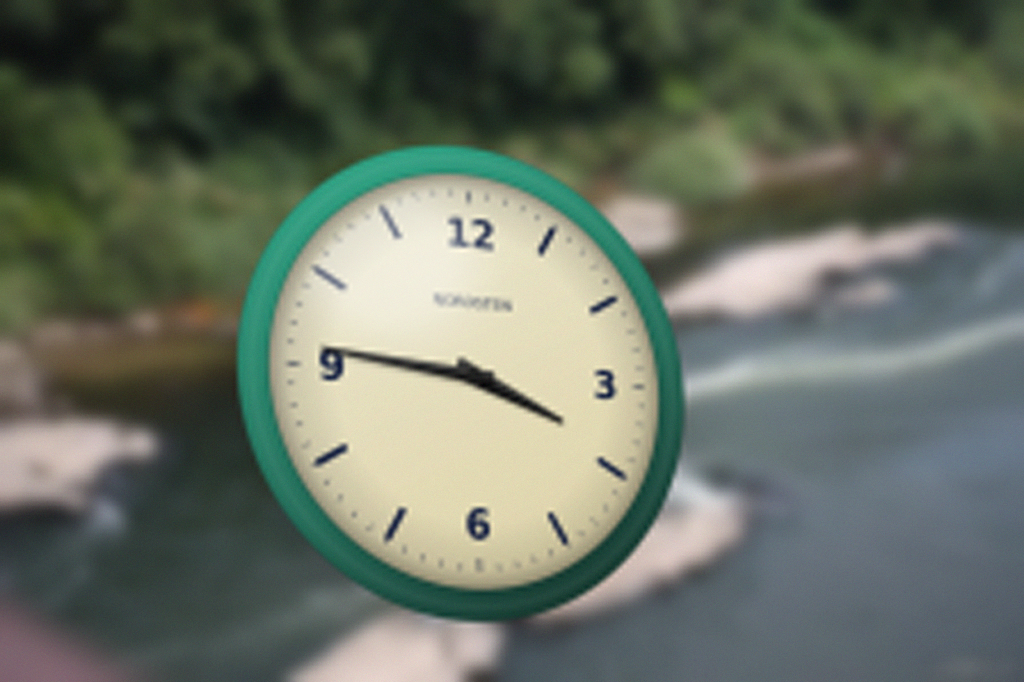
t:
**3:46**
